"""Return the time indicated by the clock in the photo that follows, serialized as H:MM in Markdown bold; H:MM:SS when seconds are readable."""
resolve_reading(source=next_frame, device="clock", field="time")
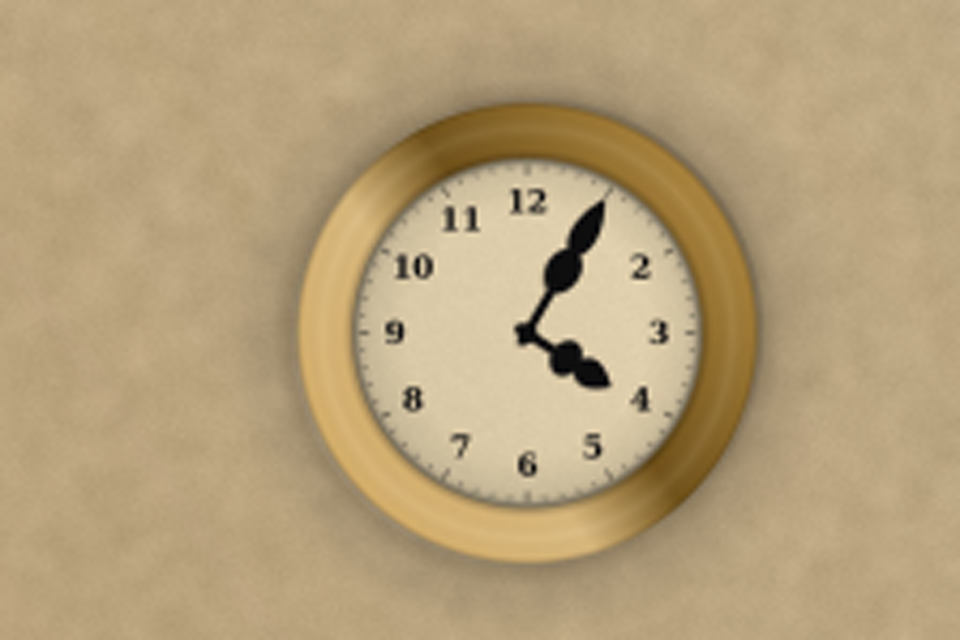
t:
**4:05**
